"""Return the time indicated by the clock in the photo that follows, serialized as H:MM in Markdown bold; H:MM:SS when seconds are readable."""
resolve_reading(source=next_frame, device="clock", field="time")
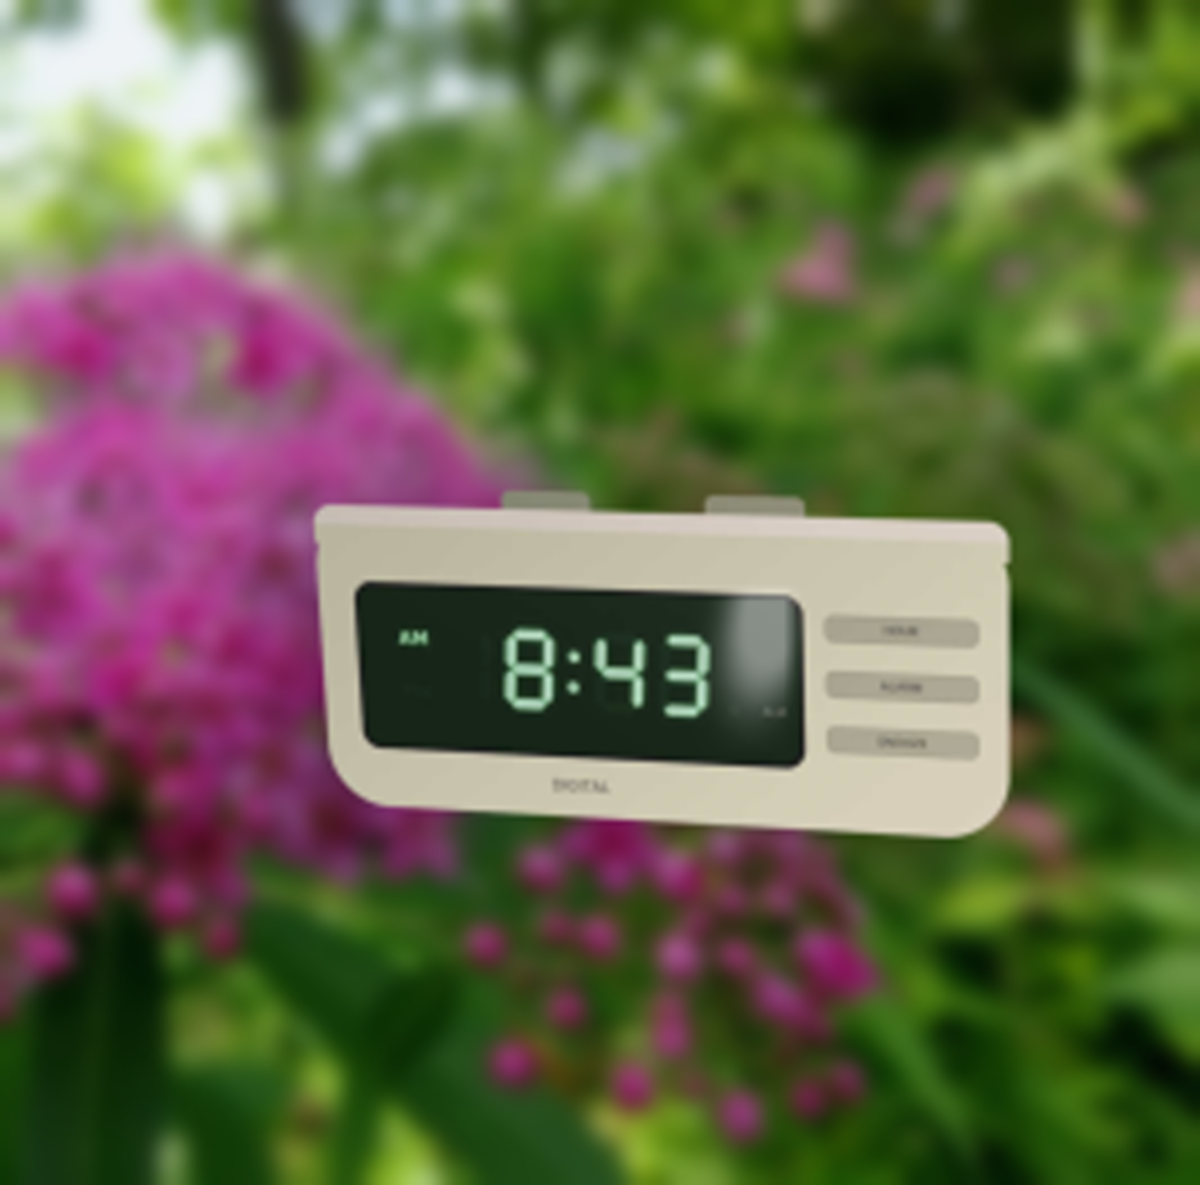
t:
**8:43**
